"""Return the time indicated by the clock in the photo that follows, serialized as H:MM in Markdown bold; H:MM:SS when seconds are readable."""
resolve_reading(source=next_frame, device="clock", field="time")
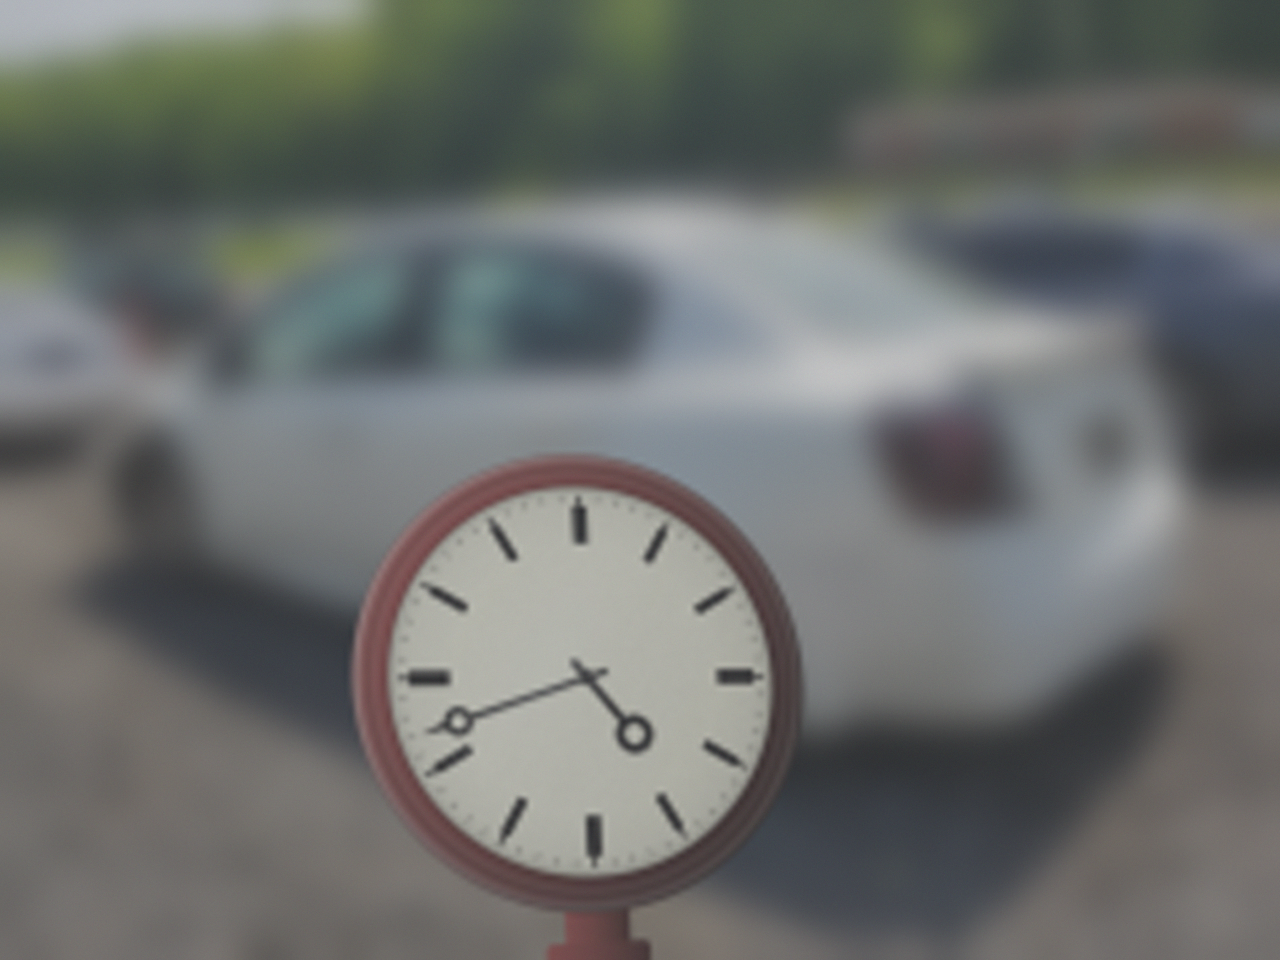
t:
**4:42**
